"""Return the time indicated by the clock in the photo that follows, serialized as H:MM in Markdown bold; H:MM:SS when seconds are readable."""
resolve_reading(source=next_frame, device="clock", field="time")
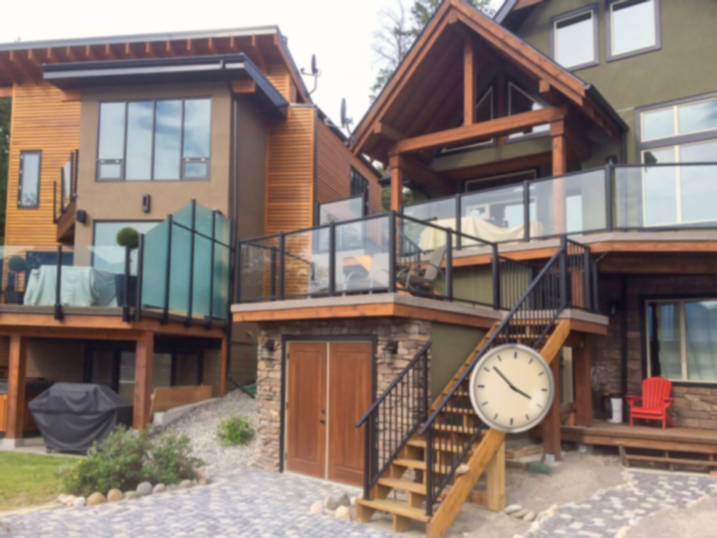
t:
**3:52**
